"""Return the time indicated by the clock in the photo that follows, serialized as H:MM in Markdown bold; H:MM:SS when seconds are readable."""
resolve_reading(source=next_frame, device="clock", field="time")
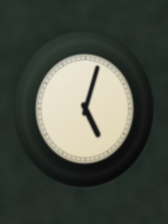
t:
**5:03**
